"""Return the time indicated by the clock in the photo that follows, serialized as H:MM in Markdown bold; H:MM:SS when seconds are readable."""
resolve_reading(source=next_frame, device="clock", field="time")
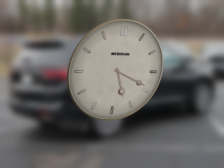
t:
**5:19**
